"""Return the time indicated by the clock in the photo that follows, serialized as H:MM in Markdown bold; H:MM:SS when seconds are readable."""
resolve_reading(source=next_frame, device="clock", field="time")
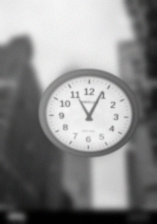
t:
**11:04**
